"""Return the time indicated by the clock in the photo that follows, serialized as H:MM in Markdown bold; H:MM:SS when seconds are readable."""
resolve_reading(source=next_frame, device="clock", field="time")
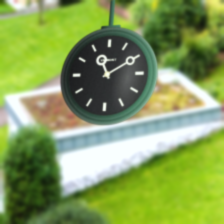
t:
**11:10**
